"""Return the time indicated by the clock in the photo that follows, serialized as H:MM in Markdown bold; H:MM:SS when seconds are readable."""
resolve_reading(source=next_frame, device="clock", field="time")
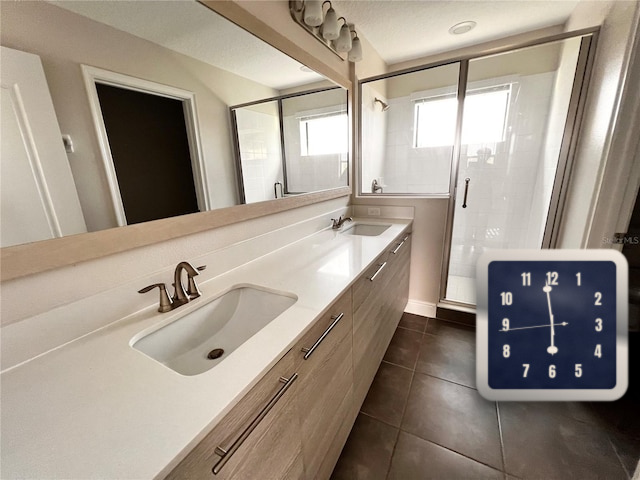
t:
**5:58:44**
